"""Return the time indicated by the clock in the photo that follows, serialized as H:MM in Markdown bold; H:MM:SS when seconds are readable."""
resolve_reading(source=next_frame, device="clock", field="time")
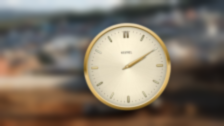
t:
**2:10**
